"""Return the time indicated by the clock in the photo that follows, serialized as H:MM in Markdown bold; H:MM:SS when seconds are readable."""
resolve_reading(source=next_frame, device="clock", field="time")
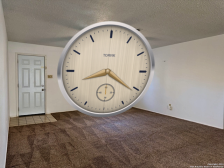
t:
**8:21**
